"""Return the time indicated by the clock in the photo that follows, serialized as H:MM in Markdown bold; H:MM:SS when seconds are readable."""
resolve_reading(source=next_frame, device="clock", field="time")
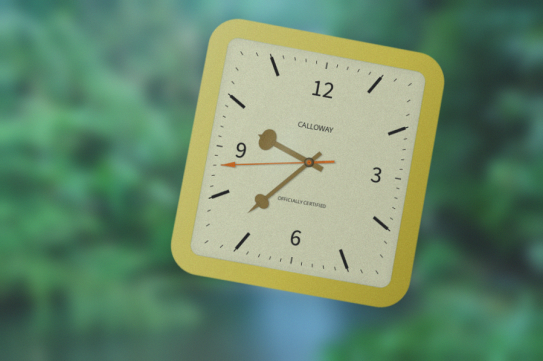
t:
**9:36:43**
